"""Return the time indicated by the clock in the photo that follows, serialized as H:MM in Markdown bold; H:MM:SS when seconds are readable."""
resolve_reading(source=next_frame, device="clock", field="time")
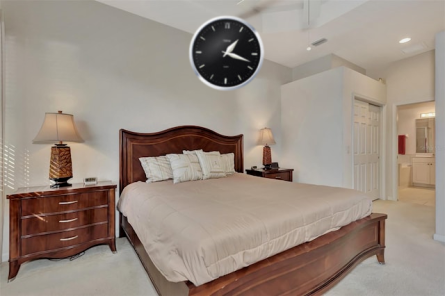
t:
**1:18**
